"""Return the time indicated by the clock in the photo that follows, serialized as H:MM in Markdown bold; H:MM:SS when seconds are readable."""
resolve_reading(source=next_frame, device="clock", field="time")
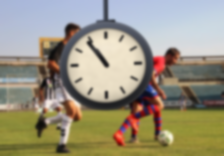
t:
**10:54**
